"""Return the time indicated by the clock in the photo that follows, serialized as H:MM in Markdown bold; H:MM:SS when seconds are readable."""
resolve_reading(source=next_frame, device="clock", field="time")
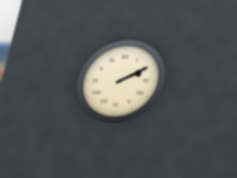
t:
**2:10**
